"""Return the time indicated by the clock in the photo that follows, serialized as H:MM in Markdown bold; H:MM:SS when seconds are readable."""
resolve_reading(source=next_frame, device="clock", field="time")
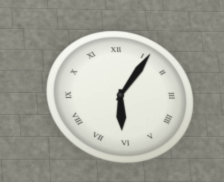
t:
**6:06**
